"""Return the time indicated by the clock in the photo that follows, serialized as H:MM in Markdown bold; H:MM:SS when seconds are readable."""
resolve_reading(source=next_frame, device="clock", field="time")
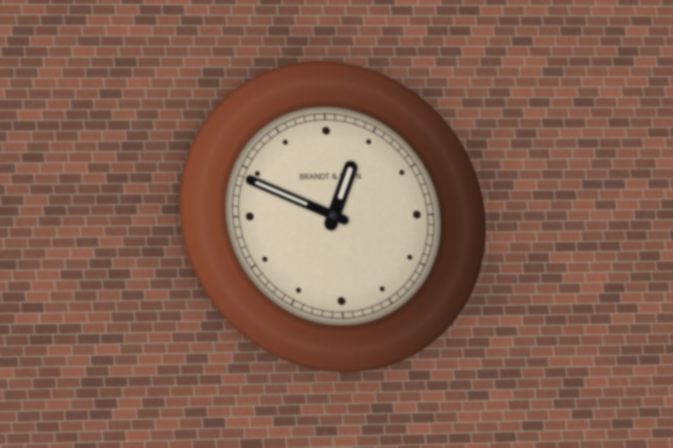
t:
**12:49**
